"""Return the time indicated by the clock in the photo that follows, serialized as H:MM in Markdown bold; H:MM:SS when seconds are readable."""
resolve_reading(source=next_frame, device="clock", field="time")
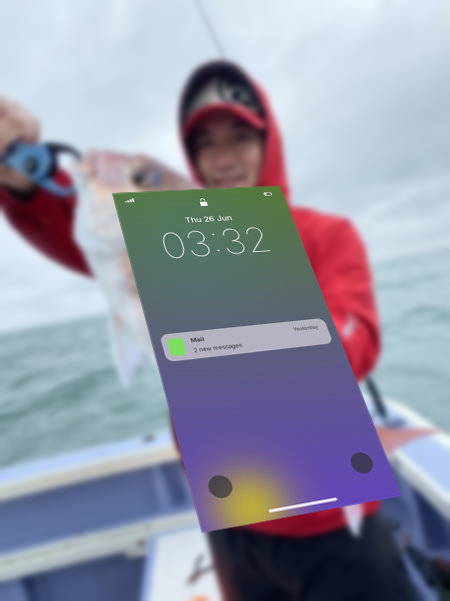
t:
**3:32**
